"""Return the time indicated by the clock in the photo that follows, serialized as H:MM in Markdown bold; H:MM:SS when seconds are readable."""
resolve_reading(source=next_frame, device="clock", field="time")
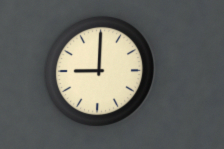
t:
**9:00**
